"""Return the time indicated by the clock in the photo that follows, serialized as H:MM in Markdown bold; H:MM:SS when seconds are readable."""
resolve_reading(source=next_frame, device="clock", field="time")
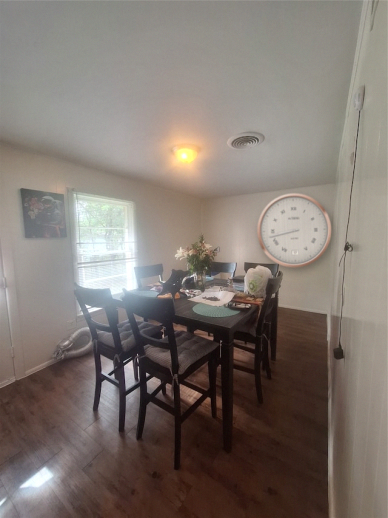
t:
**8:43**
